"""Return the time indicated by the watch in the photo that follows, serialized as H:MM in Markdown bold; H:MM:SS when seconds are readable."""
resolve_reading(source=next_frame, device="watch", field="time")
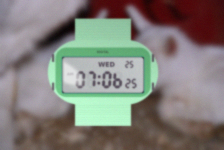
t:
**7:06:25**
